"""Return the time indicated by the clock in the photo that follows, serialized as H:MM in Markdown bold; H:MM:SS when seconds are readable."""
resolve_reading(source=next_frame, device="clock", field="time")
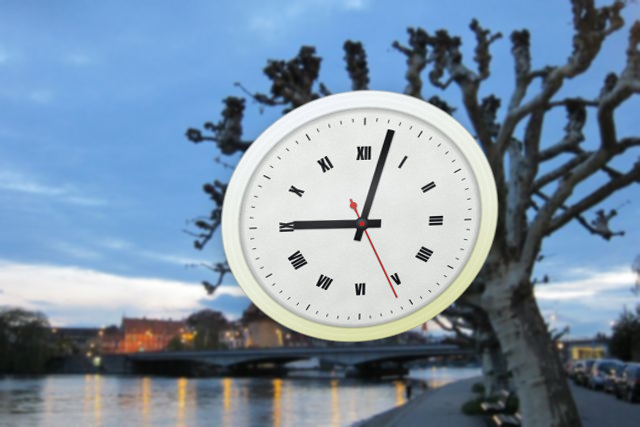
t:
**9:02:26**
